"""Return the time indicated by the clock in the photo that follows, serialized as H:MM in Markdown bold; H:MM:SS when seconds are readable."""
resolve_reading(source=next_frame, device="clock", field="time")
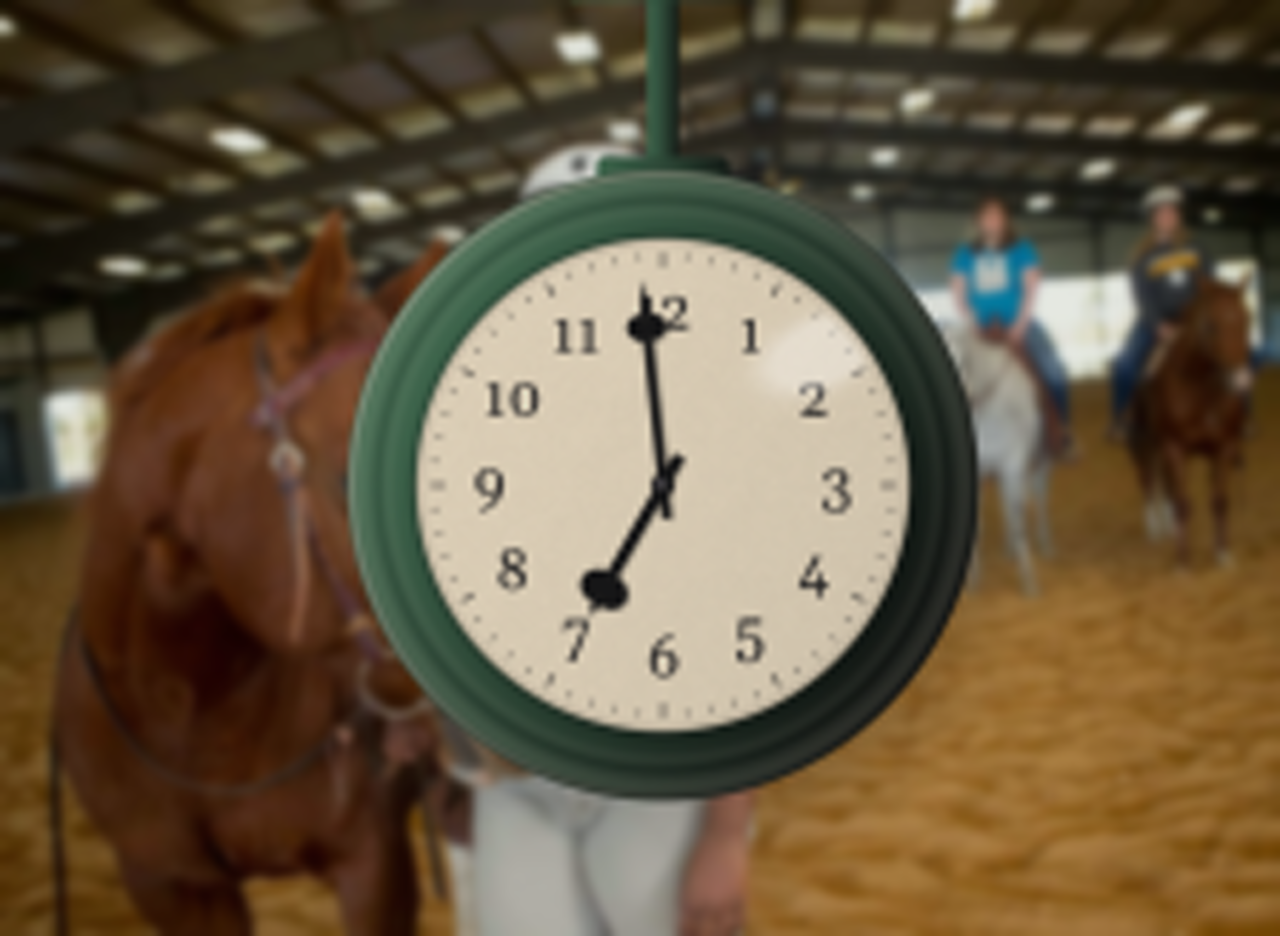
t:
**6:59**
